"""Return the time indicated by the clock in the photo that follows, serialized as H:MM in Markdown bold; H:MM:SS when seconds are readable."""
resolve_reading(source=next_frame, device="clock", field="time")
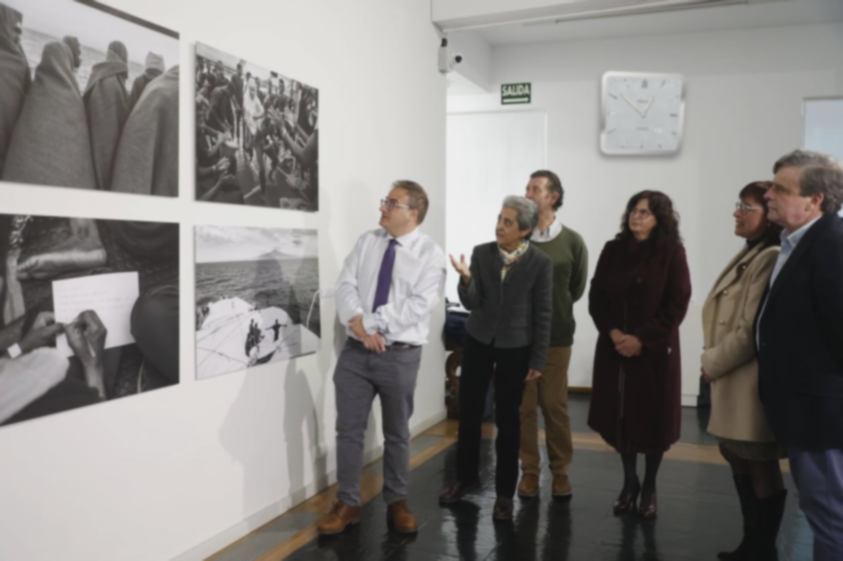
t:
**12:52**
